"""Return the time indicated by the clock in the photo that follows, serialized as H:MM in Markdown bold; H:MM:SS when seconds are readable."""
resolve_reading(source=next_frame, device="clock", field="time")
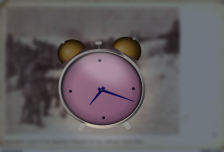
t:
**7:19**
